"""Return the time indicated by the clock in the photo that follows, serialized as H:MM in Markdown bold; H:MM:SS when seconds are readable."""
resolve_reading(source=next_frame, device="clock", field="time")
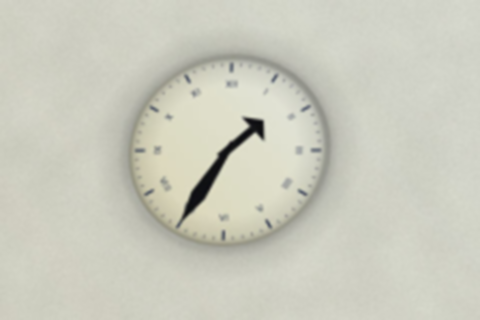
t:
**1:35**
